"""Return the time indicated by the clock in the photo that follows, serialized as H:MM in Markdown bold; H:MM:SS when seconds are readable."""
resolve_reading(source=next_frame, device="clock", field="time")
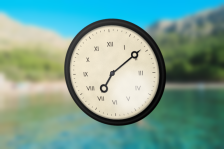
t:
**7:09**
